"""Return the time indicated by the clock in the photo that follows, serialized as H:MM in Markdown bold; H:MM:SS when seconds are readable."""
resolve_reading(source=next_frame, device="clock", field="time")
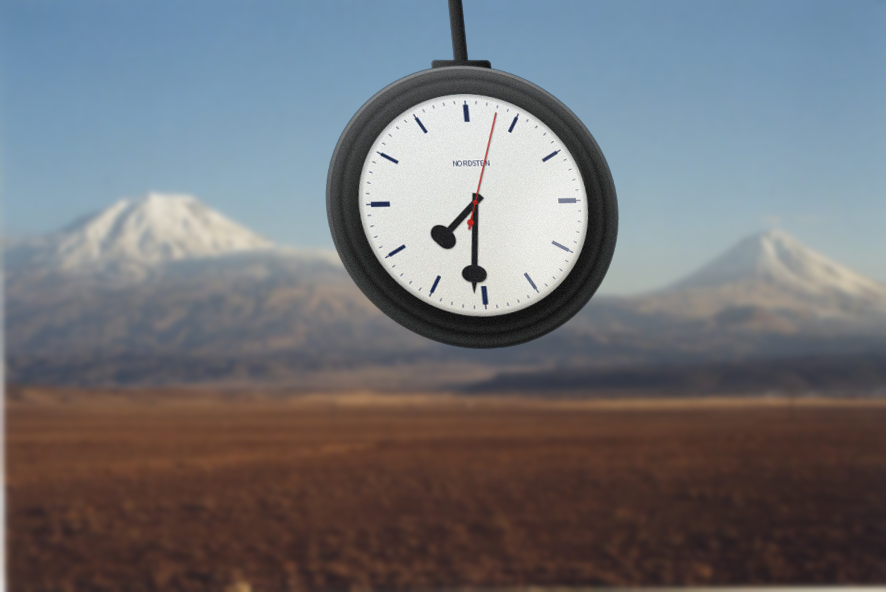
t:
**7:31:03**
